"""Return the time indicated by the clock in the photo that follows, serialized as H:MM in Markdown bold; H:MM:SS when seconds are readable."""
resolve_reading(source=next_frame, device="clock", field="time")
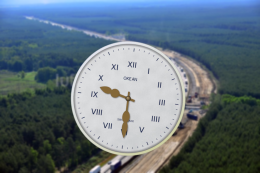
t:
**9:30**
